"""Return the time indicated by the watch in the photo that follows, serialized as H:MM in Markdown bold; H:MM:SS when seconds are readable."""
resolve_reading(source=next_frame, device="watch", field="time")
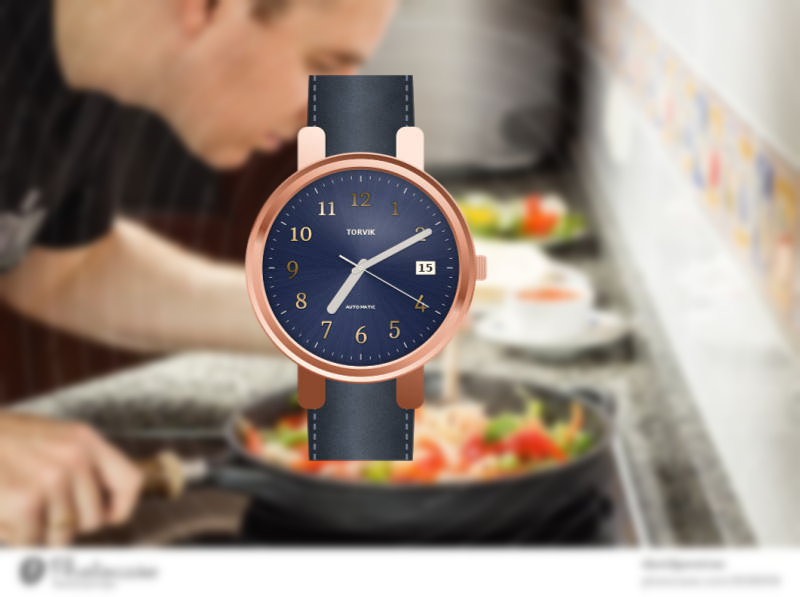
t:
**7:10:20**
